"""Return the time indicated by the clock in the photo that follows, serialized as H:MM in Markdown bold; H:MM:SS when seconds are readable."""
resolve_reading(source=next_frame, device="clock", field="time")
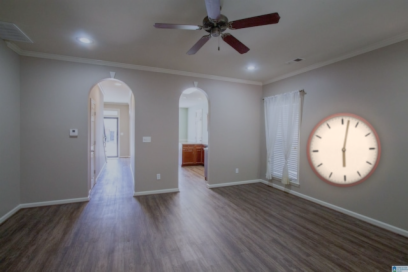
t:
**6:02**
